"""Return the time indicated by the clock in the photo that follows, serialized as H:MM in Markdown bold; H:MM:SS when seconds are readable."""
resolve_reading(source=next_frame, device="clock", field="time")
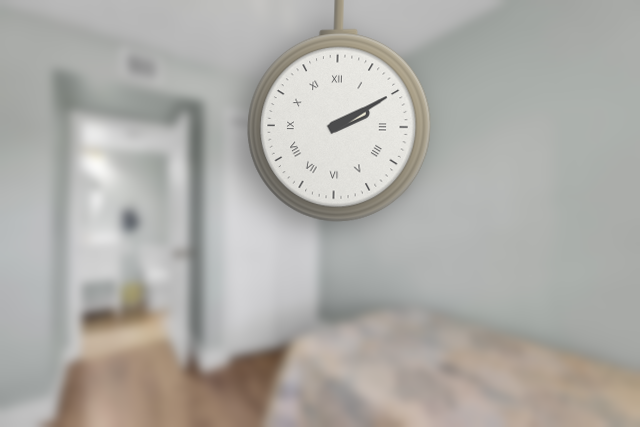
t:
**2:10**
